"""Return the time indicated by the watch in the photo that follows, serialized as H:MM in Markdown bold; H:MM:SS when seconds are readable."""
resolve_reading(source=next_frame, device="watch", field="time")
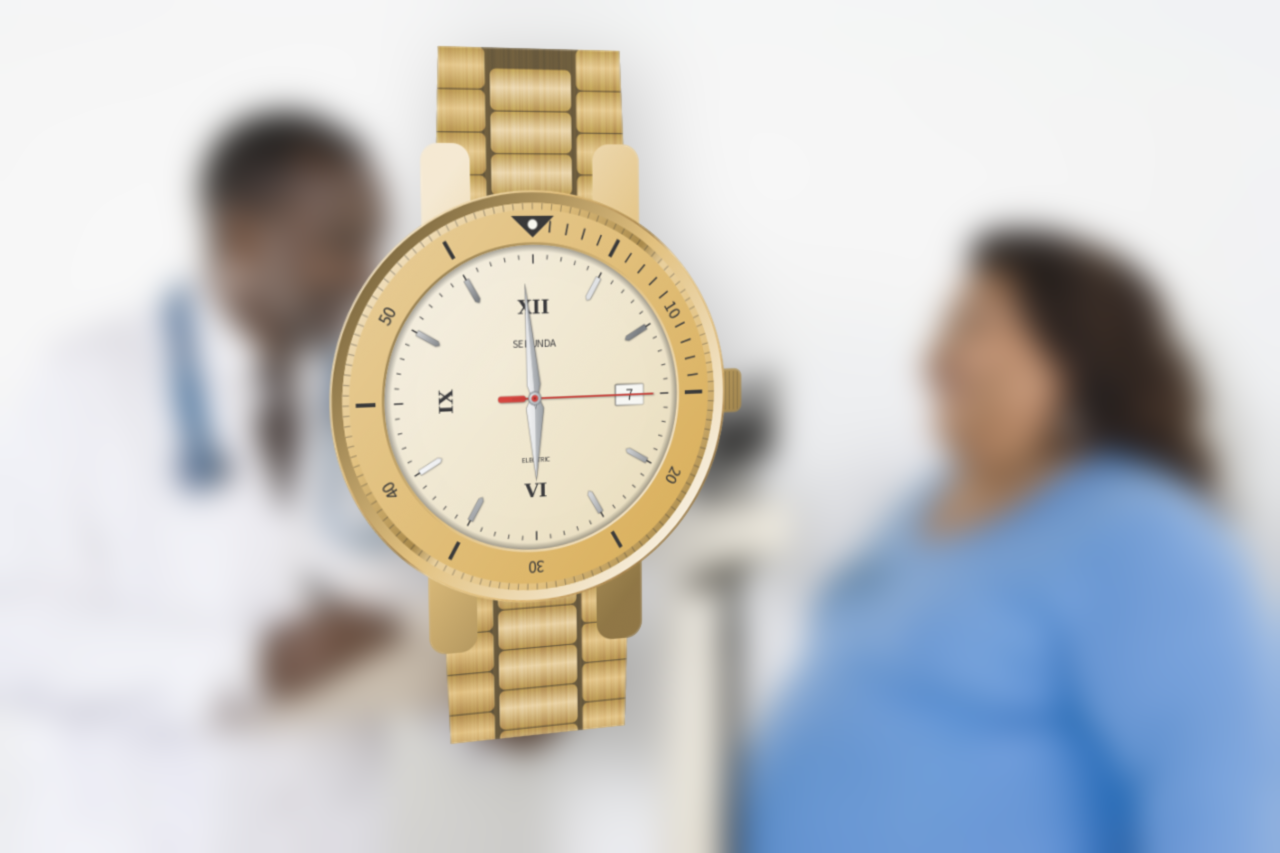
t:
**5:59:15**
